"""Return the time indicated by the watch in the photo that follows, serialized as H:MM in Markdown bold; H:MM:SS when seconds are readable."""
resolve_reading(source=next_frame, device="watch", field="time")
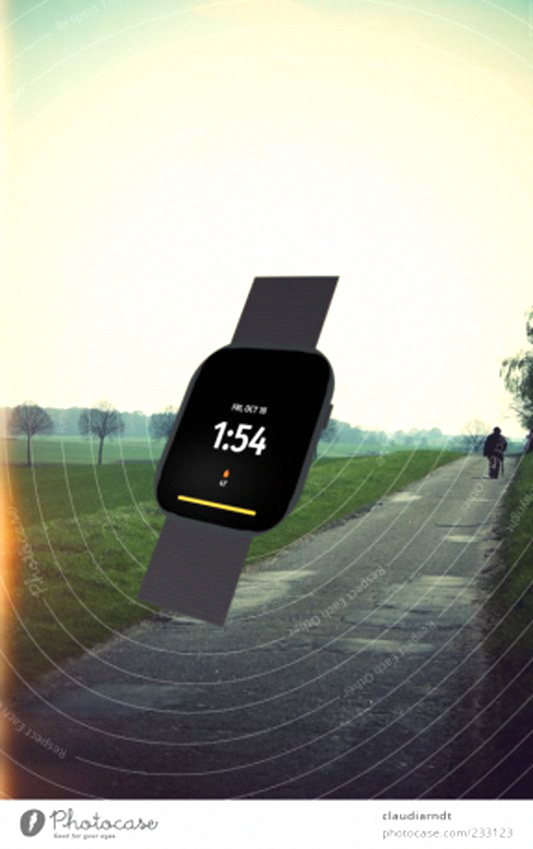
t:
**1:54**
